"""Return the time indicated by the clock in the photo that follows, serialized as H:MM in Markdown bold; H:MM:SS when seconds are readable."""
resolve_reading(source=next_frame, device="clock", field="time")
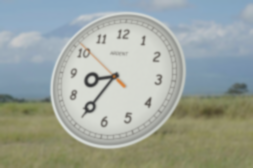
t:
**8:34:51**
